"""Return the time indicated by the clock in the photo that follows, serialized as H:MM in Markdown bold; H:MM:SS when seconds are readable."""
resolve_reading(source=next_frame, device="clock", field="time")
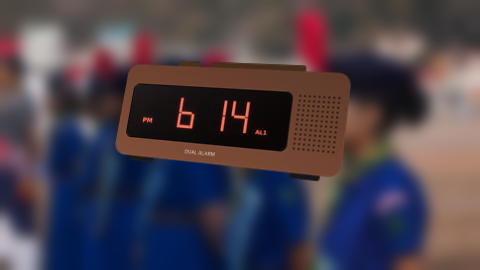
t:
**6:14**
